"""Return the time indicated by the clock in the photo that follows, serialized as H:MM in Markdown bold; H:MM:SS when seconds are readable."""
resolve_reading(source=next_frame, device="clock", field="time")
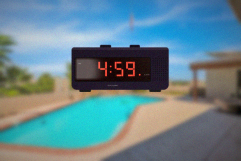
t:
**4:59**
